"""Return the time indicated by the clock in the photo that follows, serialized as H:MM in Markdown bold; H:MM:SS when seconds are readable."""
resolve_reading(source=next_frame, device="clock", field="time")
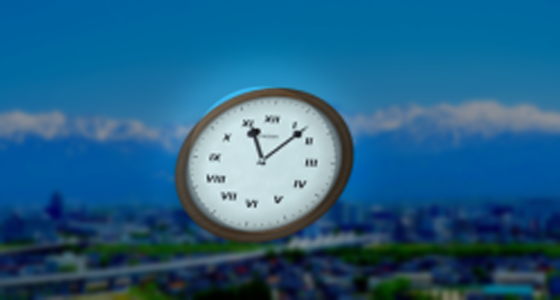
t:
**11:07**
